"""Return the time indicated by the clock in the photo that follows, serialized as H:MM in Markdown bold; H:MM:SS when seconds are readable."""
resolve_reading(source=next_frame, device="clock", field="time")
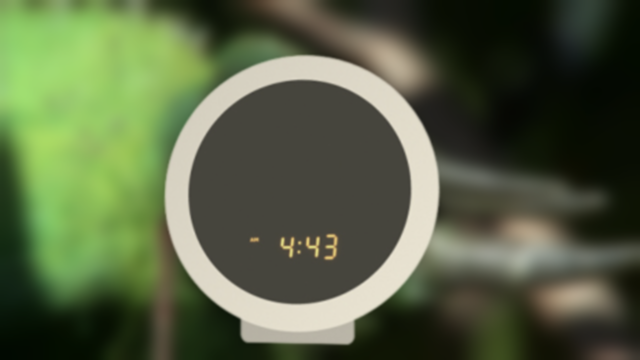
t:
**4:43**
